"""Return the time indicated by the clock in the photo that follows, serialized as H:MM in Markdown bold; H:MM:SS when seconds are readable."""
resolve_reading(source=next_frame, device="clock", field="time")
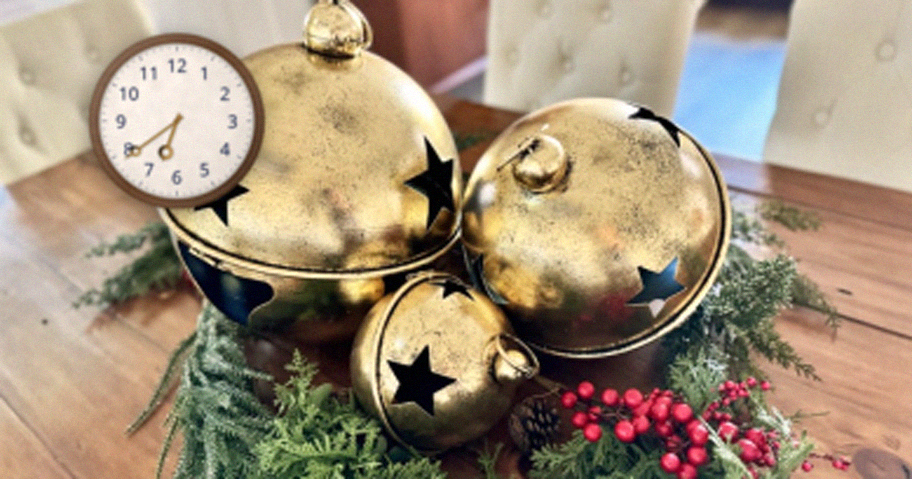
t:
**6:39**
